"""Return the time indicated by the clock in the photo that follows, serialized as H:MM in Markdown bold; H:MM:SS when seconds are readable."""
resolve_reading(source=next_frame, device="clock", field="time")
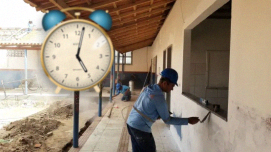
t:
**5:02**
